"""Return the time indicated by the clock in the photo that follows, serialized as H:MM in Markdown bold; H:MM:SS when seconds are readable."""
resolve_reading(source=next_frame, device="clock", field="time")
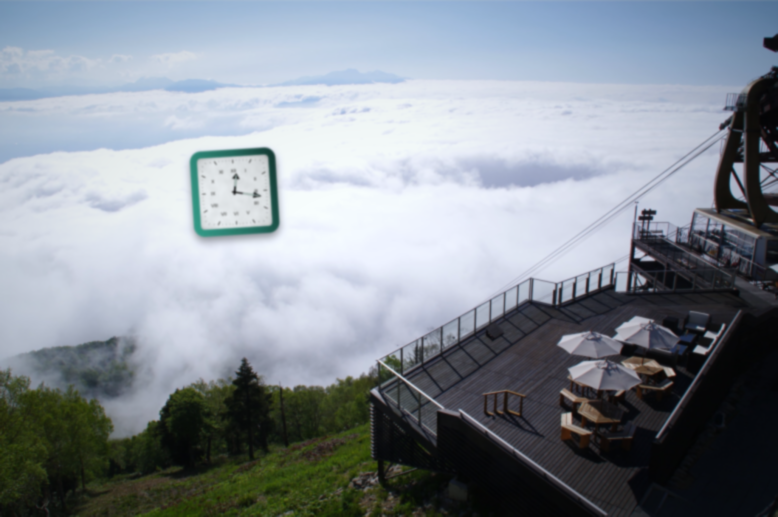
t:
**12:17**
